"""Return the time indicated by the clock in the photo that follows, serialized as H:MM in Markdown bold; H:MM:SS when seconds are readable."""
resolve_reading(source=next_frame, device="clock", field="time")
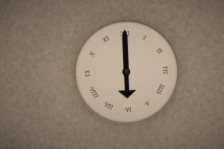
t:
**6:00**
